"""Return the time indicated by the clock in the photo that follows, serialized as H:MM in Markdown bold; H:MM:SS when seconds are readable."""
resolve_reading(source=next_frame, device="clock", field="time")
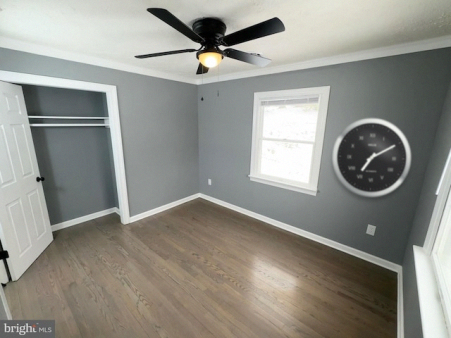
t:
**7:10**
